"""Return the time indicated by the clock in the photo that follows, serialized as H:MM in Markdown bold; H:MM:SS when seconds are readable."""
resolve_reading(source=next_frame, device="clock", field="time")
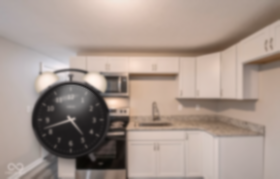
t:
**4:42**
